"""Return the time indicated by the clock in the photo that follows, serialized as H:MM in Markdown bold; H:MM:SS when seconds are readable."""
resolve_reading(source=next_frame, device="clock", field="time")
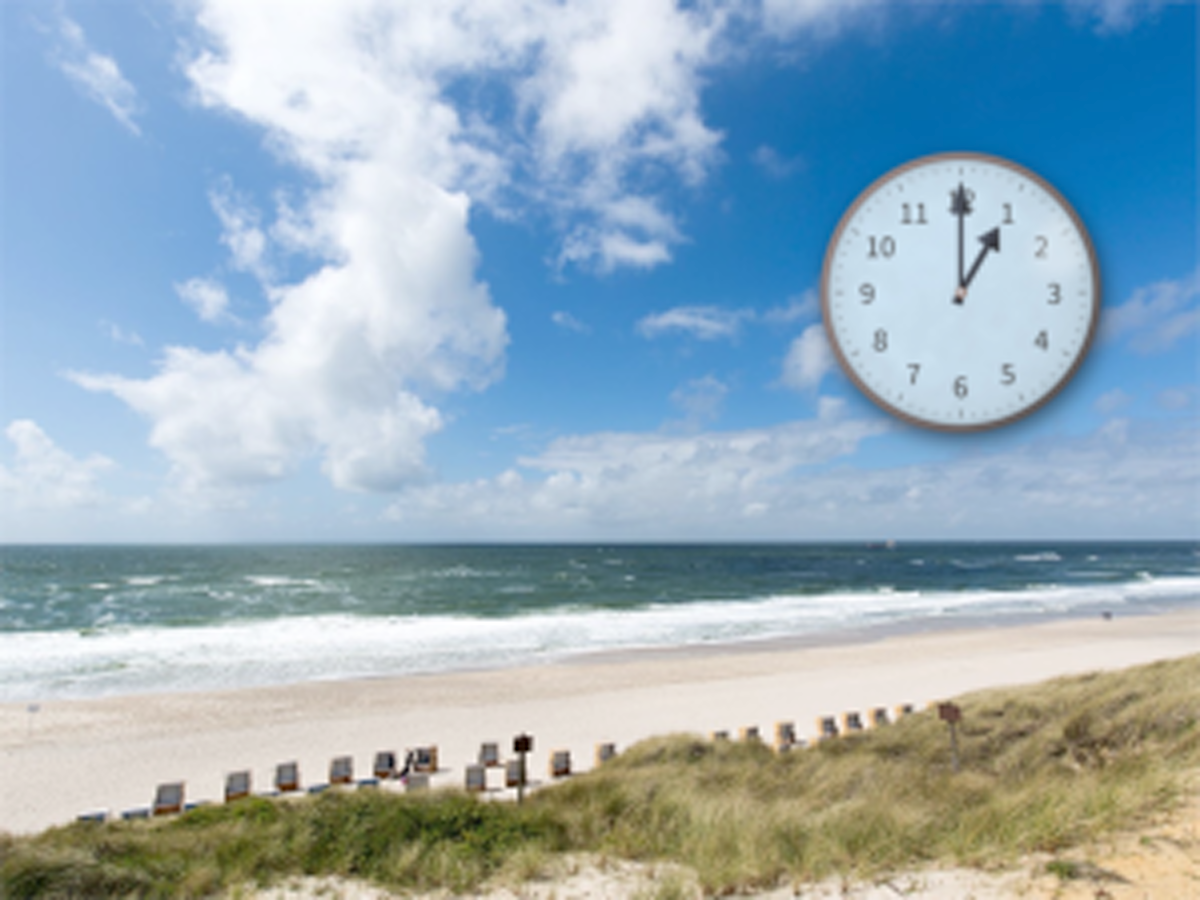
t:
**1:00**
